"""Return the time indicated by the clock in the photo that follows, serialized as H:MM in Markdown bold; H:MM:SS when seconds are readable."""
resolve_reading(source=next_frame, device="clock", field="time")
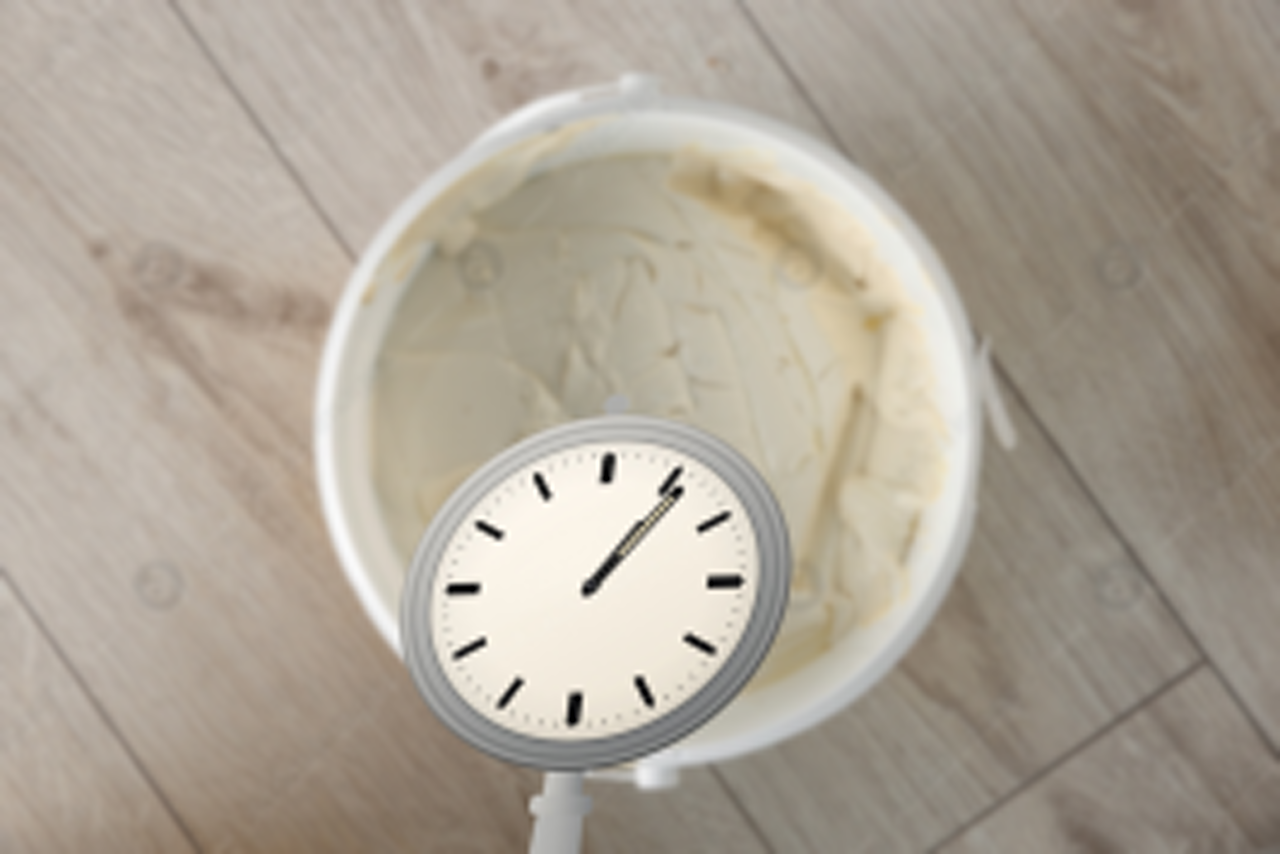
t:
**1:06**
